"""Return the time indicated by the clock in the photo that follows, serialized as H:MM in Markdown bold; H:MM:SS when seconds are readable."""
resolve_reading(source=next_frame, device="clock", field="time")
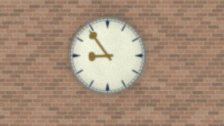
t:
**8:54**
